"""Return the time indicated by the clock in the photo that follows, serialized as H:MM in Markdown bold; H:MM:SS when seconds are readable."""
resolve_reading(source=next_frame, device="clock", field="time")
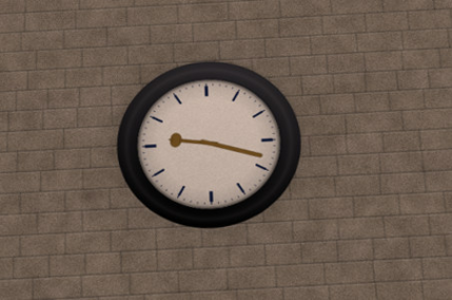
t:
**9:18**
